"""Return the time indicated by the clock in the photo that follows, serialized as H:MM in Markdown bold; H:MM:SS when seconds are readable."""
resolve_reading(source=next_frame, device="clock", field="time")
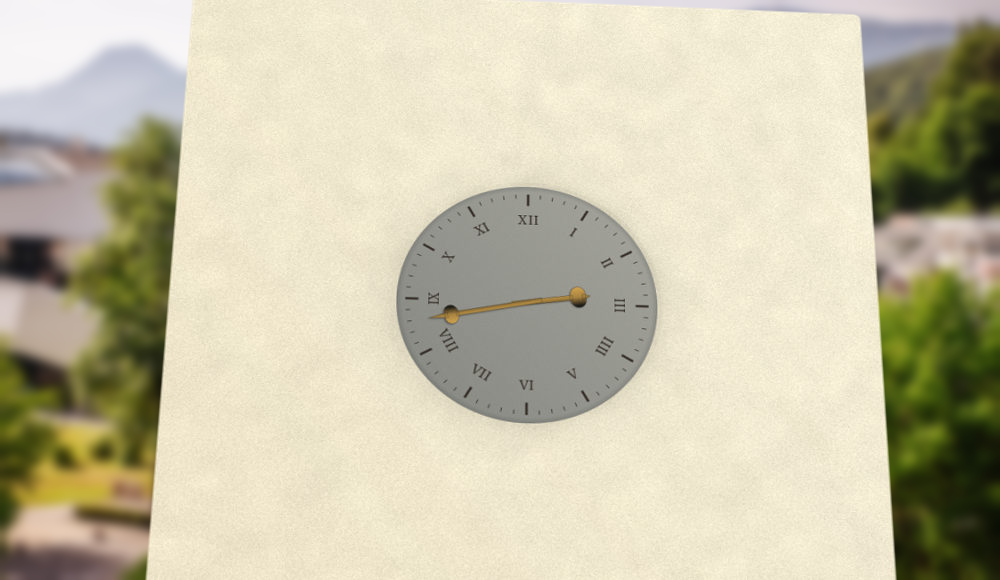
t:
**2:43**
